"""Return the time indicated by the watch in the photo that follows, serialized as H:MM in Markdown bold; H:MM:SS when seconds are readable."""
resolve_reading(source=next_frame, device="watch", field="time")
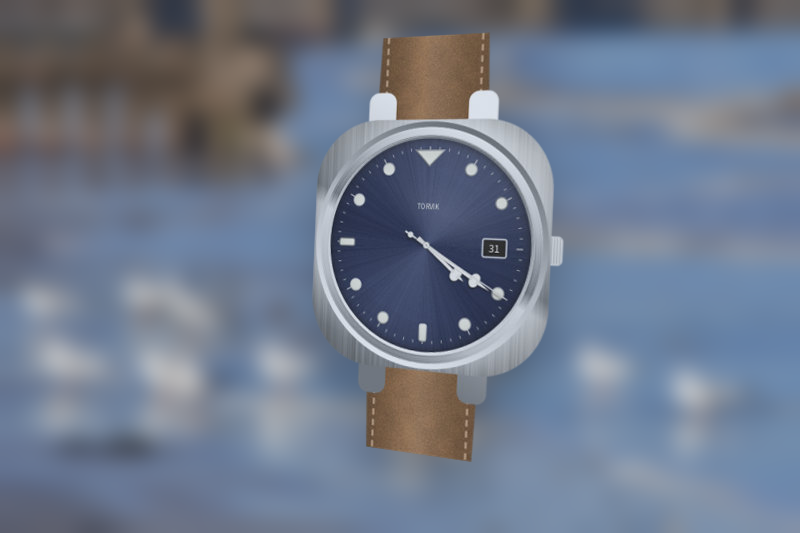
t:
**4:20:20**
